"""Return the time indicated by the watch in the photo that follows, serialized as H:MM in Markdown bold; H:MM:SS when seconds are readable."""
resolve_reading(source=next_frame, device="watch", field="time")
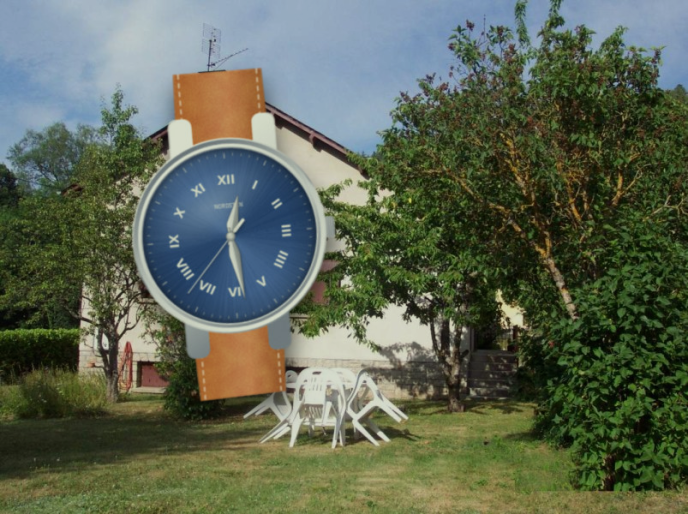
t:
**12:28:37**
